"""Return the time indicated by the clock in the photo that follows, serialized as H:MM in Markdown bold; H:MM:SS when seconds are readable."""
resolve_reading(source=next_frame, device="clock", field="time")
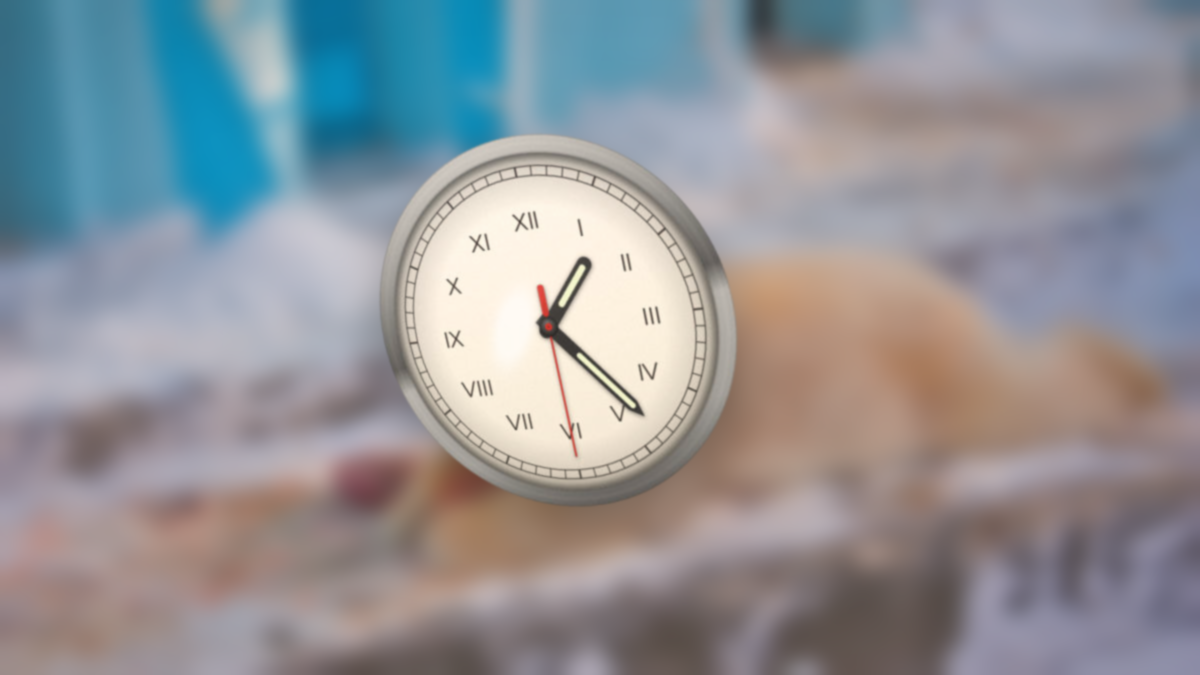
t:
**1:23:30**
